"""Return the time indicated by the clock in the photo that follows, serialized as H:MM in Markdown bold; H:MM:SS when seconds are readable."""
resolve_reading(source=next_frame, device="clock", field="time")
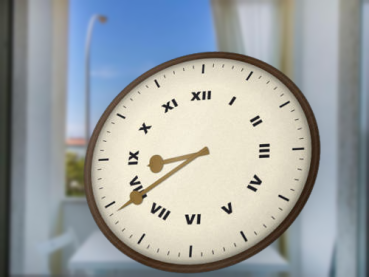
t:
**8:39**
